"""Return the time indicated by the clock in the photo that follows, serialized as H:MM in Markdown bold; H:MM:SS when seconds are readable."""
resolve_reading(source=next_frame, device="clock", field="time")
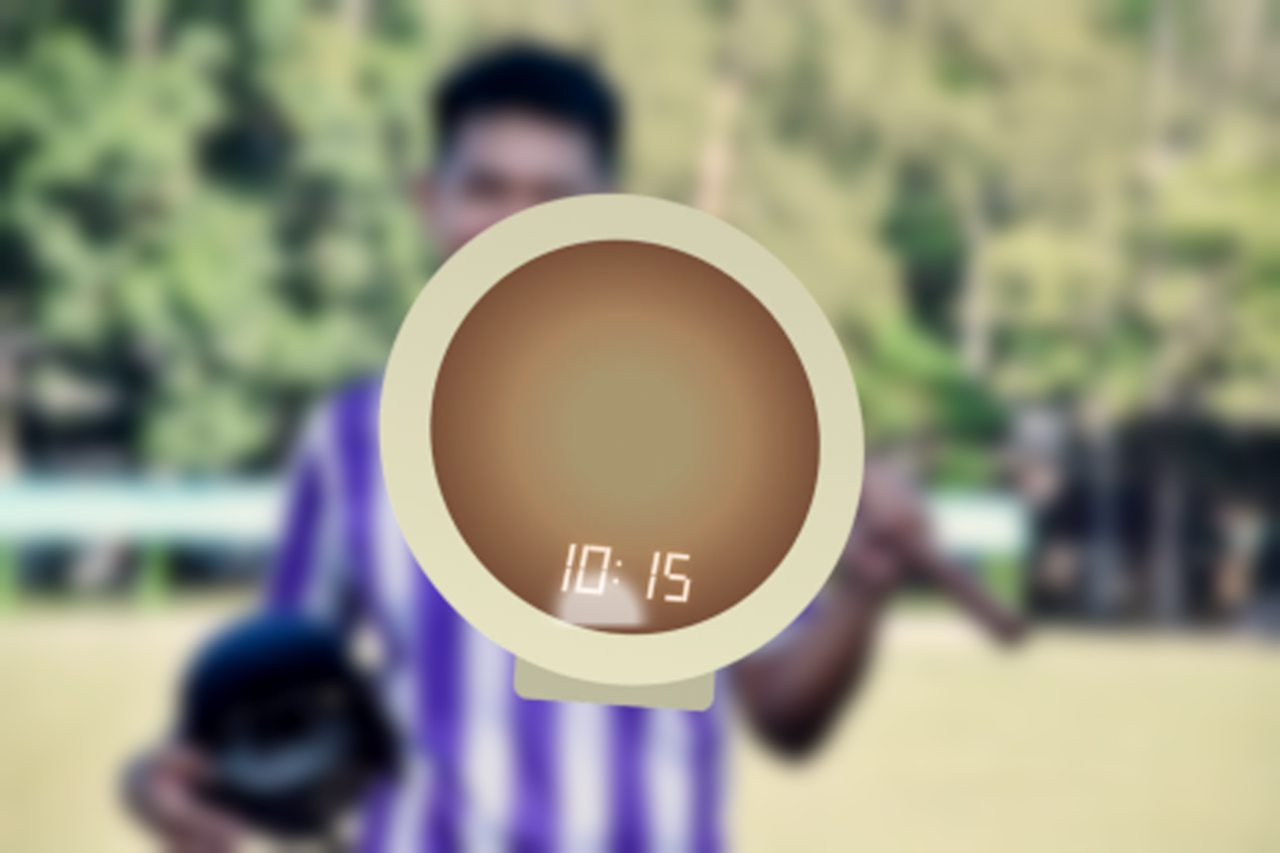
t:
**10:15**
